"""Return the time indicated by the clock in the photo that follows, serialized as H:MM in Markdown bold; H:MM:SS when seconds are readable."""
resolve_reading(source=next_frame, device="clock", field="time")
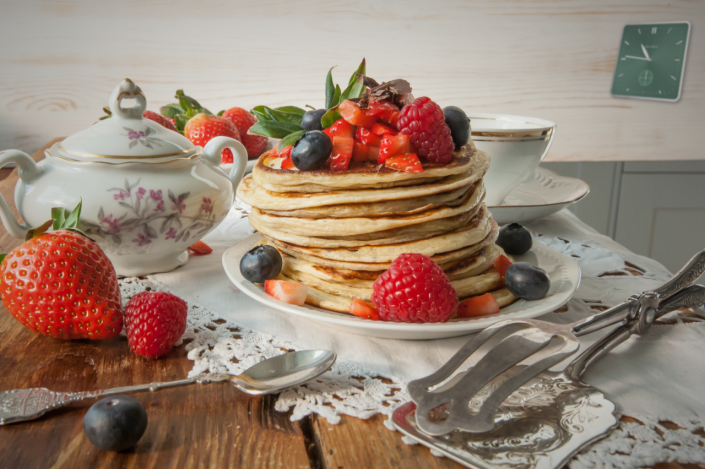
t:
**10:46**
